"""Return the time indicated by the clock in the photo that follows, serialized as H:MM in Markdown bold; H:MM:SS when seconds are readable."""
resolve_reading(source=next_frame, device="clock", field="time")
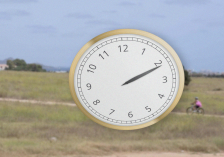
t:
**2:11**
